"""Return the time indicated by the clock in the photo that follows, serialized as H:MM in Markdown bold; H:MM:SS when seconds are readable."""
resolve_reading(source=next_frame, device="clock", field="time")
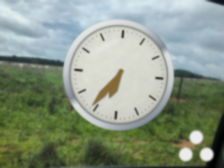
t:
**6:36**
